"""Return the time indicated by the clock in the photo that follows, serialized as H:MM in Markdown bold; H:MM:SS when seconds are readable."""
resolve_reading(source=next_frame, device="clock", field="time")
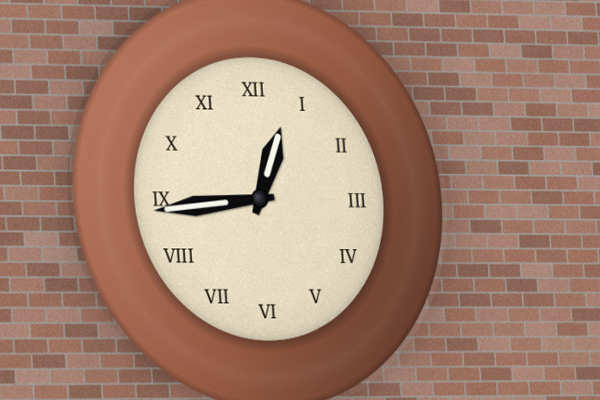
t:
**12:44**
